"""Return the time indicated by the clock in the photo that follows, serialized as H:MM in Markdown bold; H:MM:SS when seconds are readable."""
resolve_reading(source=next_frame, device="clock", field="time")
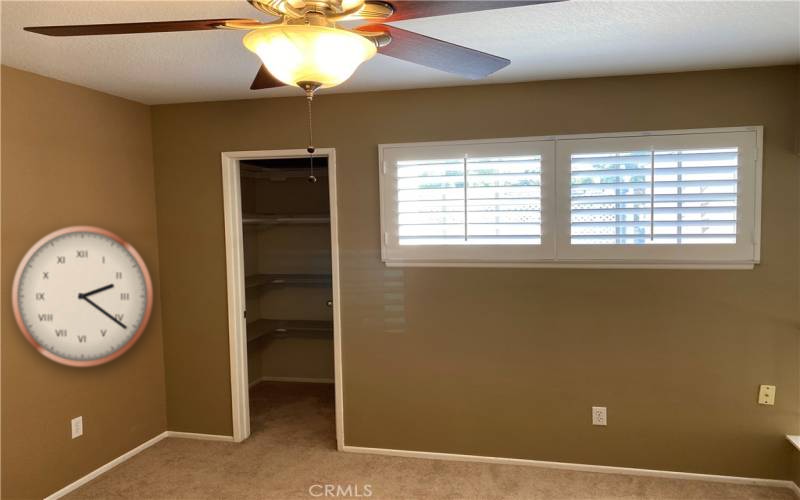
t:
**2:21**
